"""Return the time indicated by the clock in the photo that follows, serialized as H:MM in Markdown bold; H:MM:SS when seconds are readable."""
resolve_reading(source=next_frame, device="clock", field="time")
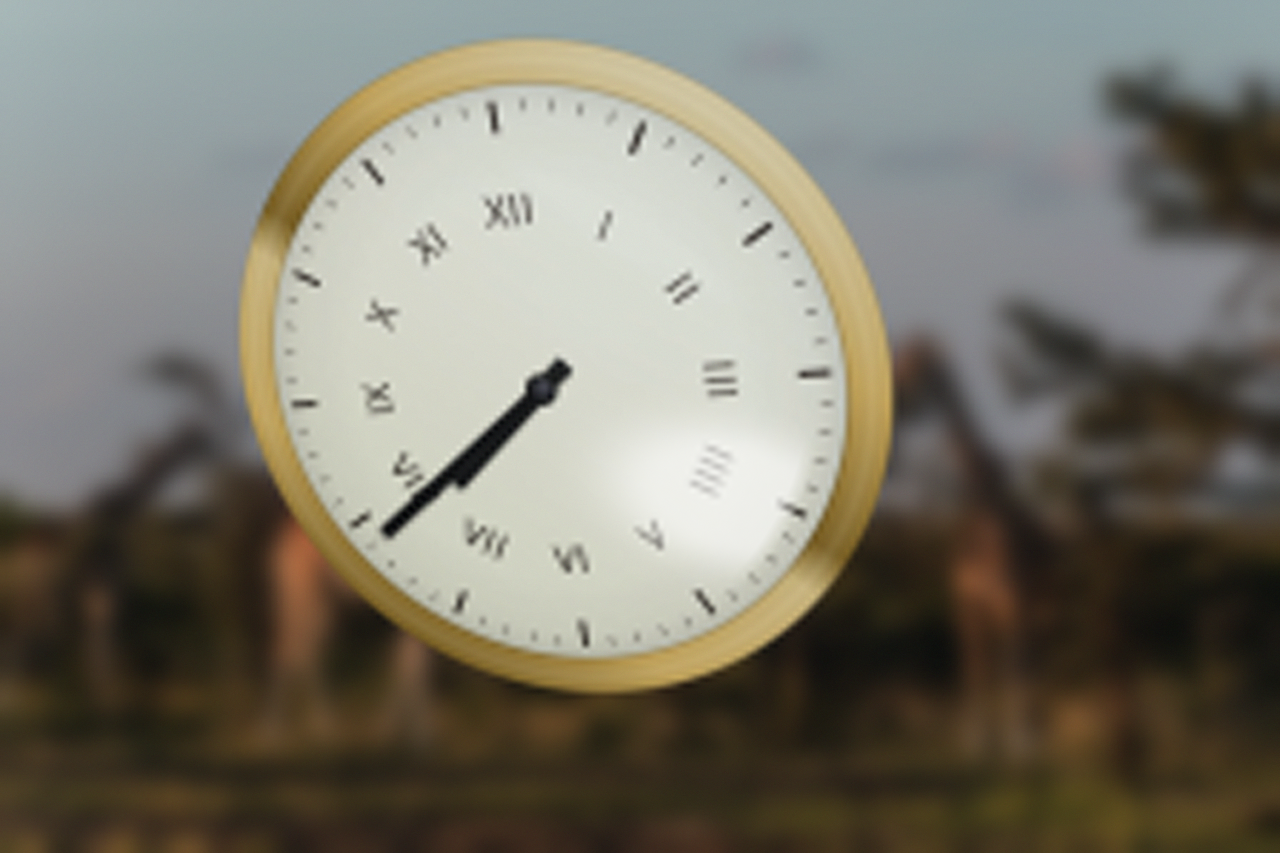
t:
**7:39**
